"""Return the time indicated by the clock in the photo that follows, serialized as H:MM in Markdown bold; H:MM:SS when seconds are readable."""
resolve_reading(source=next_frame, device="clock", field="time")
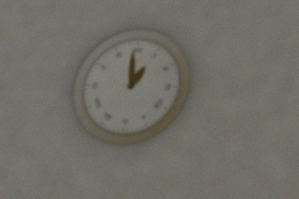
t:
**12:59**
